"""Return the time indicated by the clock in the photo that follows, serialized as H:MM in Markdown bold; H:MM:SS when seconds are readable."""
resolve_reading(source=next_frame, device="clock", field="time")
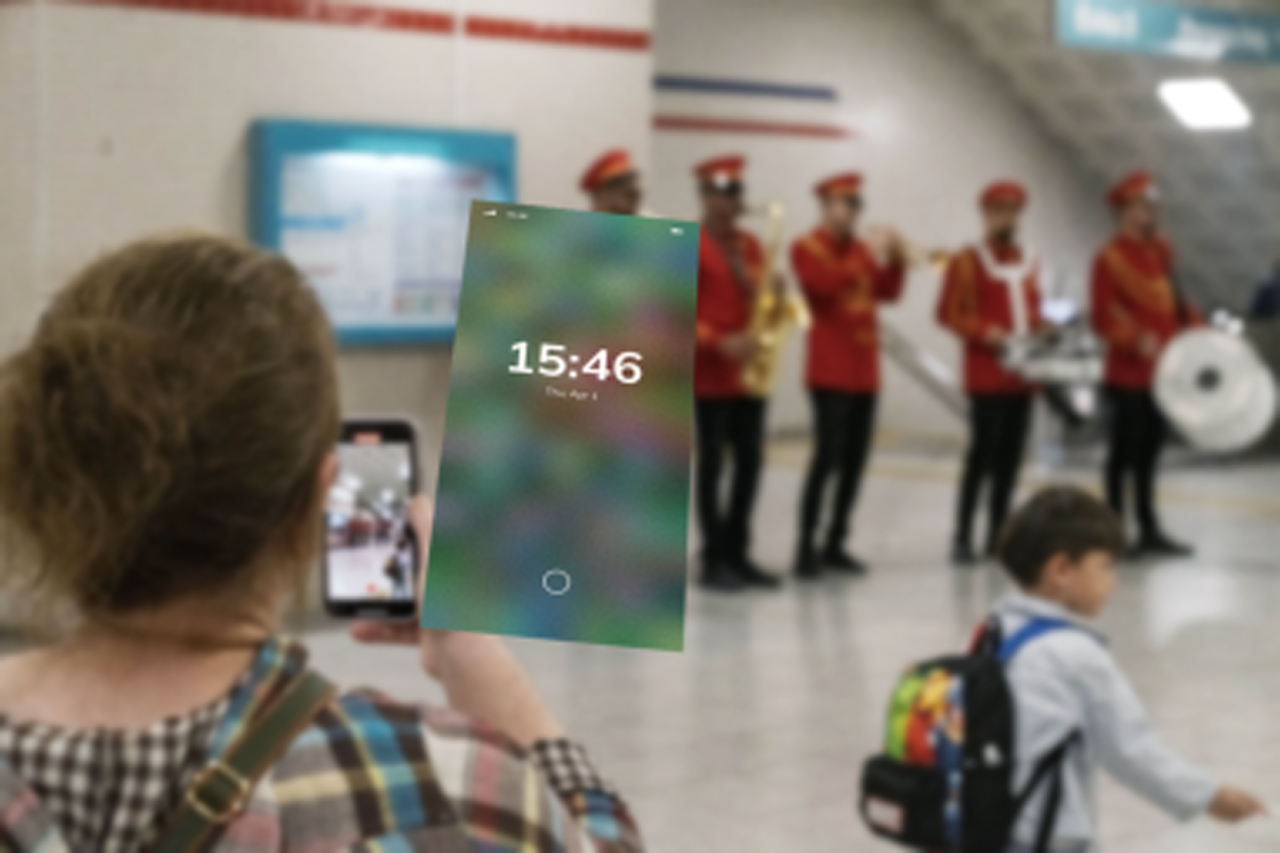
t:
**15:46**
